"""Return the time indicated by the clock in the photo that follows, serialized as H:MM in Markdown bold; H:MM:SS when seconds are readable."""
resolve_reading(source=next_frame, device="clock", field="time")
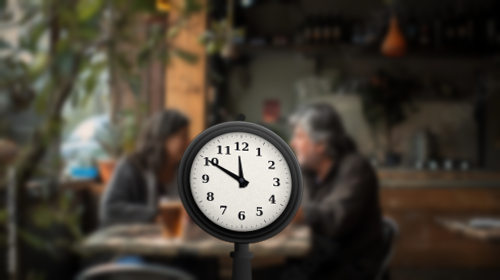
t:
**11:50**
